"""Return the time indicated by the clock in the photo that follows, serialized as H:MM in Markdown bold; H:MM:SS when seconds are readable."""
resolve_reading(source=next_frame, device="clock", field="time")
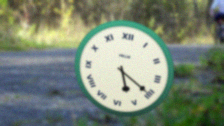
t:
**5:20**
